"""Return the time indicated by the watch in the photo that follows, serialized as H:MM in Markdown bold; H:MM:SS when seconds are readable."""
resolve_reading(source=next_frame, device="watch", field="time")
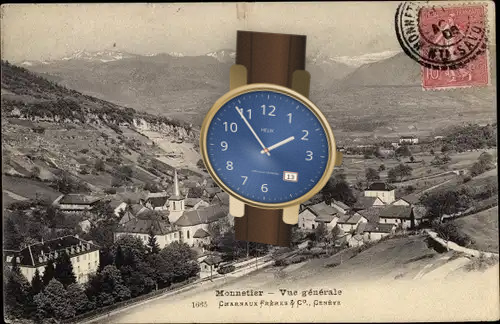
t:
**1:54**
